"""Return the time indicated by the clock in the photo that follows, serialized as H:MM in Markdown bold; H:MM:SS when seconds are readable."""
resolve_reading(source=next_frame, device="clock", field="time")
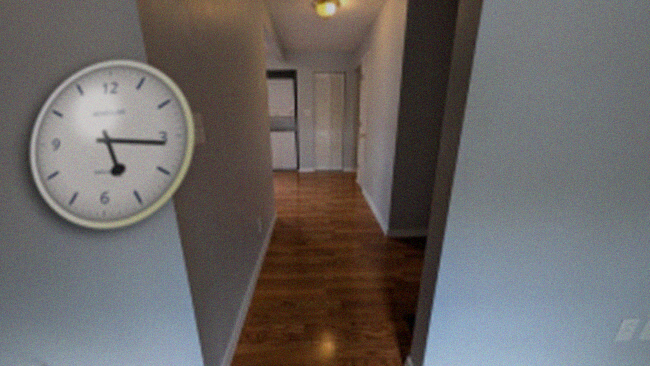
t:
**5:16**
